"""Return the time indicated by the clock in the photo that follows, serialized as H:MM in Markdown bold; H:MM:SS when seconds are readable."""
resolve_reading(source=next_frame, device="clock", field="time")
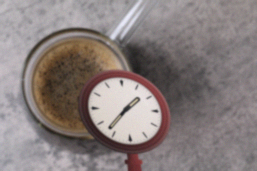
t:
**1:37**
